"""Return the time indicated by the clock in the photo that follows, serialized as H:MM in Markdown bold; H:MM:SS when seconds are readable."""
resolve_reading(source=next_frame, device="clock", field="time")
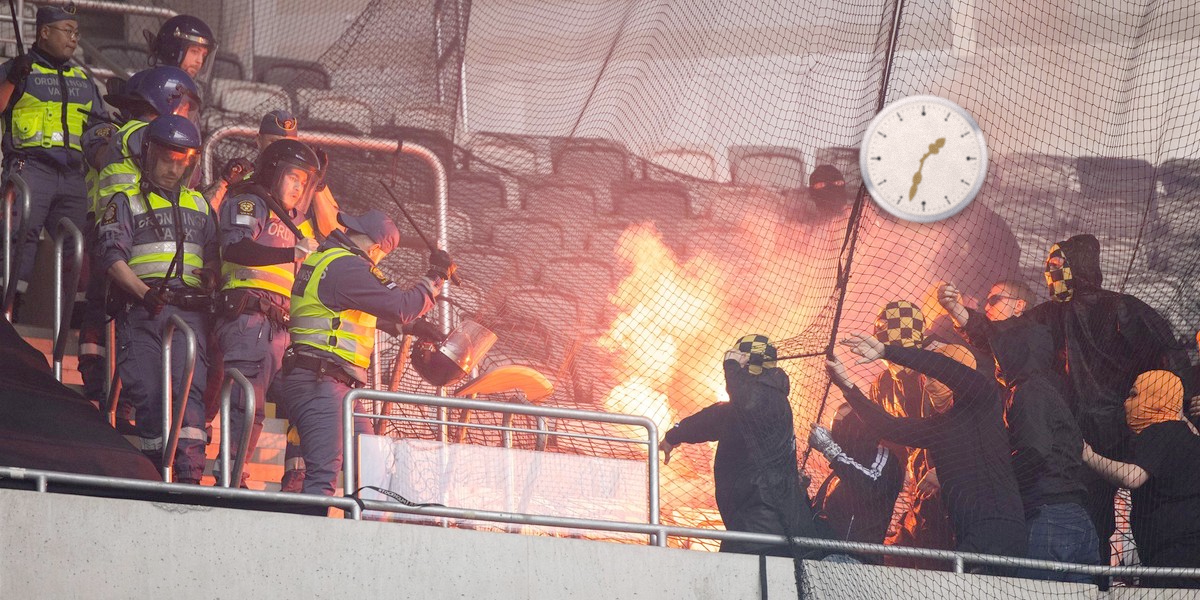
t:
**1:33**
